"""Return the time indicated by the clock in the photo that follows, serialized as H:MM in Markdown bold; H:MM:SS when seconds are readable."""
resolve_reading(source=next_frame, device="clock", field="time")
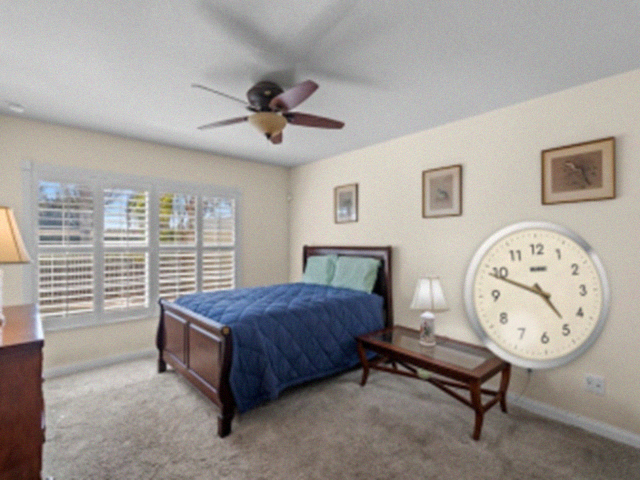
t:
**4:49**
